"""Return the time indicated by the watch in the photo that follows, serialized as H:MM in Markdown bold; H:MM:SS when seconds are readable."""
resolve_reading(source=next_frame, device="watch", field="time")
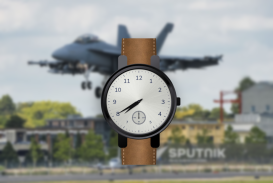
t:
**7:40**
